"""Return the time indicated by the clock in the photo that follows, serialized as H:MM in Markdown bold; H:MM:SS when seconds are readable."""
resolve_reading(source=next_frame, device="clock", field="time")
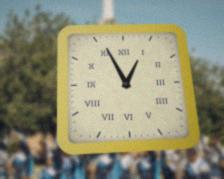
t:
**12:56**
